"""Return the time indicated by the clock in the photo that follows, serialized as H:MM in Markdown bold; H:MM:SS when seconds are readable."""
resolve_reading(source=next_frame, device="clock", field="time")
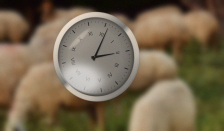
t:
**2:01**
